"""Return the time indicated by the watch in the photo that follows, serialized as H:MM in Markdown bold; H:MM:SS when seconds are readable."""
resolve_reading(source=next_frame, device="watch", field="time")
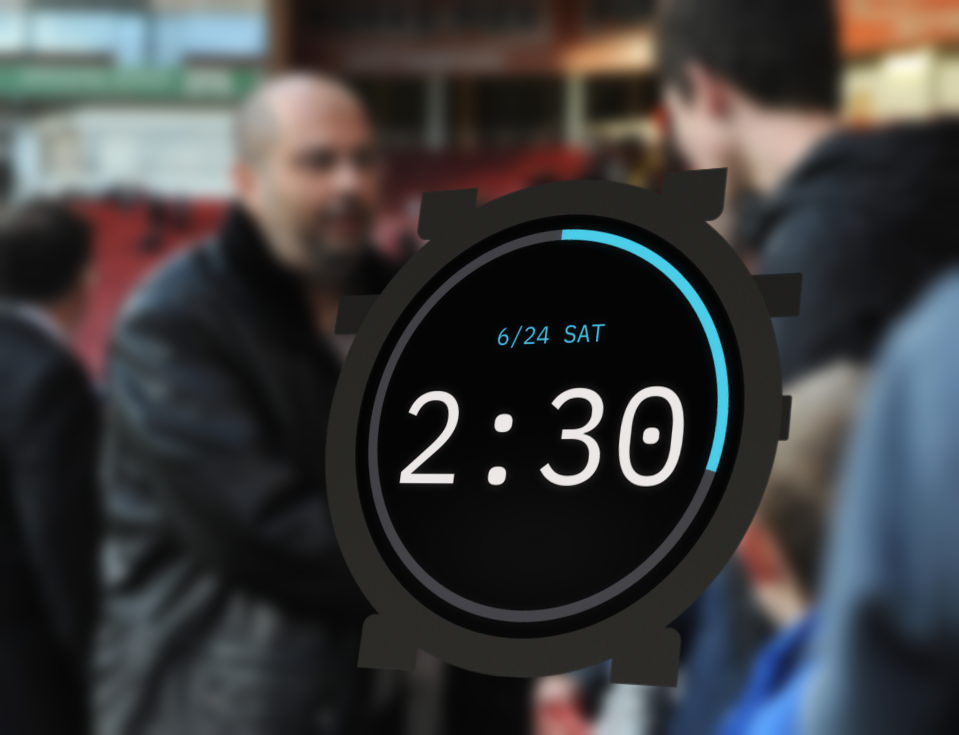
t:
**2:30**
